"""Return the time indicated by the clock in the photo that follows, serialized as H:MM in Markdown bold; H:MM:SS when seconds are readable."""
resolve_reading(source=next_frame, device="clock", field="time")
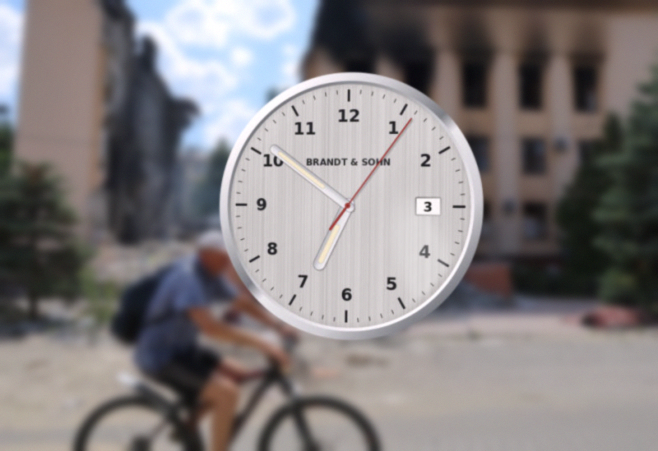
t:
**6:51:06**
